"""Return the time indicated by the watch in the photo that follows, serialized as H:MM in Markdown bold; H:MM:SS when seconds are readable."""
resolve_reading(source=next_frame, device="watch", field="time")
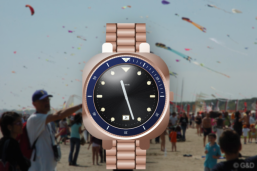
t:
**11:27**
